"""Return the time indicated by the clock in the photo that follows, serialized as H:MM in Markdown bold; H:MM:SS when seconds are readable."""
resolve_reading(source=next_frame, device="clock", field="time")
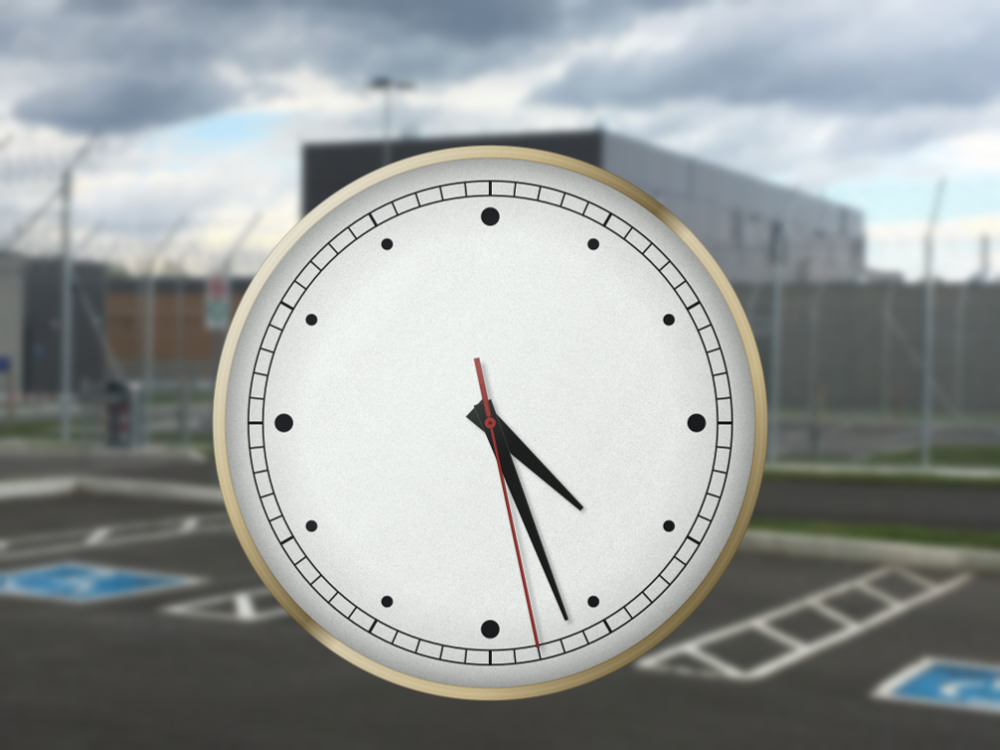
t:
**4:26:28**
